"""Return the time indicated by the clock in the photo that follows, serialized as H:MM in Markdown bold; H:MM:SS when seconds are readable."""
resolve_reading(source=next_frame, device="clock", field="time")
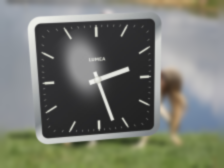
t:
**2:27**
